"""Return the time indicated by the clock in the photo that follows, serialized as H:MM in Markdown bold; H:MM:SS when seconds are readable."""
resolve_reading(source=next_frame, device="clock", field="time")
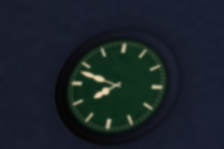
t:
**7:48**
